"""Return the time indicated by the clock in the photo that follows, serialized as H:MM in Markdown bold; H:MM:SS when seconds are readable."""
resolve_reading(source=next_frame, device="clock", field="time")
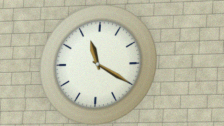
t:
**11:20**
